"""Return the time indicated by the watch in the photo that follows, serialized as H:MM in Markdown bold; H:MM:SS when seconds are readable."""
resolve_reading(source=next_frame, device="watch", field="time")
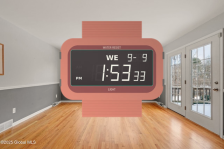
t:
**1:53:33**
